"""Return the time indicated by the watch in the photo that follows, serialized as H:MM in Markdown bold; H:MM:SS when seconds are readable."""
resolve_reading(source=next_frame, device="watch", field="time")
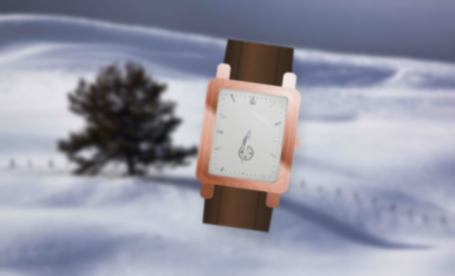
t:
**6:31**
